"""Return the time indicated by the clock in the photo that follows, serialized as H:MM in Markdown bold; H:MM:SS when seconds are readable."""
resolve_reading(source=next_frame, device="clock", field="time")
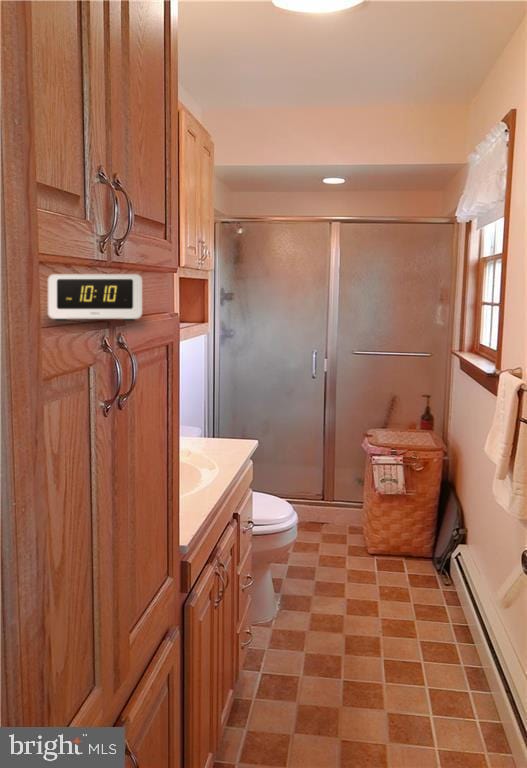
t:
**10:10**
